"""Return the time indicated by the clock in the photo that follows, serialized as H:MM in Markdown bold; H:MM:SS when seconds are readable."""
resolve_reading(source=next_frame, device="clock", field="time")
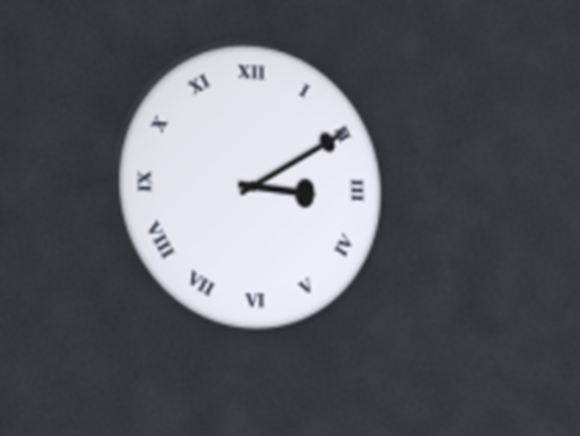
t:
**3:10**
